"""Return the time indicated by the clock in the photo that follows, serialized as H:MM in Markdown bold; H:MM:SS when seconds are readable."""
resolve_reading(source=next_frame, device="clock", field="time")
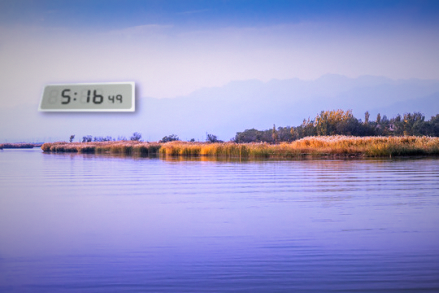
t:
**5:16:49**
